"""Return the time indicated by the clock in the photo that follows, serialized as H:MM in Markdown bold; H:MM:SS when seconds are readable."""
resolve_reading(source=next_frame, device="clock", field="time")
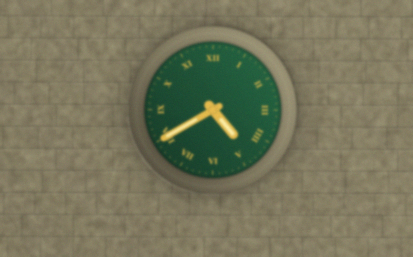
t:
**4:40**
